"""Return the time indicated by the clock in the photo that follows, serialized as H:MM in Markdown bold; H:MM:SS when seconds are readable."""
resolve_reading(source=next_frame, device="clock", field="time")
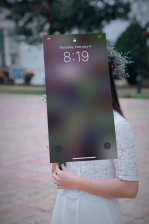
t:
**8:19**
